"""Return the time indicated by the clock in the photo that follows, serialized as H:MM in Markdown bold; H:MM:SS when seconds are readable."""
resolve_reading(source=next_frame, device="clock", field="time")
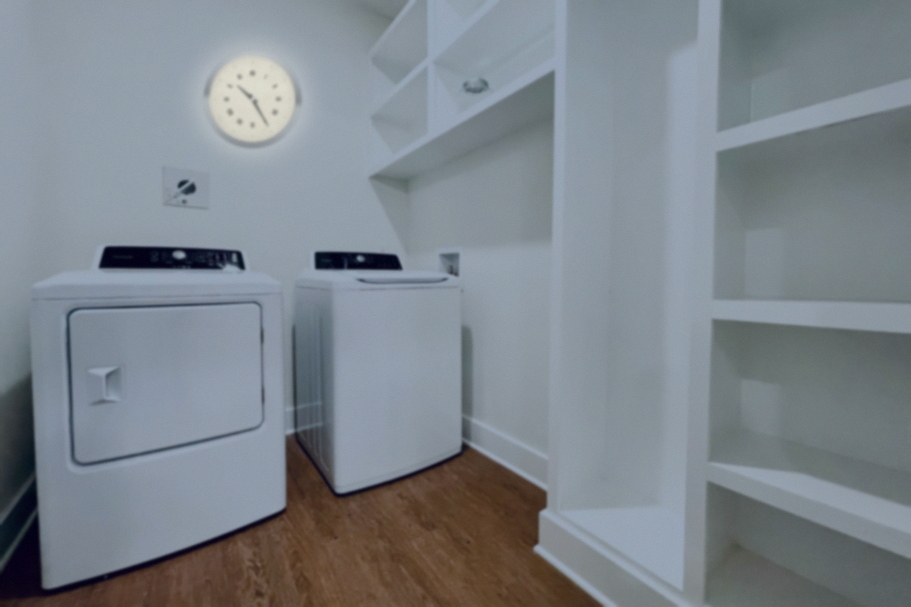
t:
**10:25**
